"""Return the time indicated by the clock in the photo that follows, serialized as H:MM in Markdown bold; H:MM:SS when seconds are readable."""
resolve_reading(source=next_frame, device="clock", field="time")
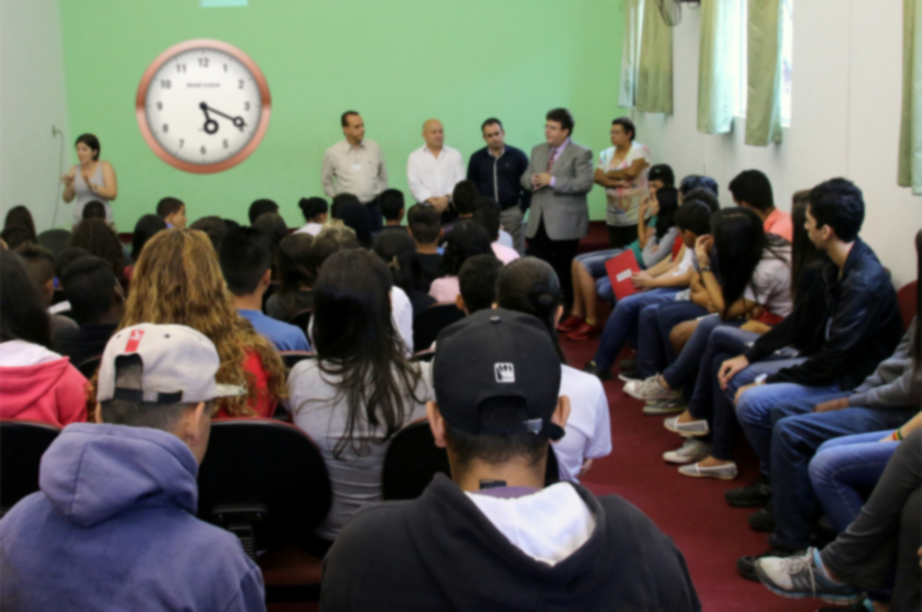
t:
**5:19**
